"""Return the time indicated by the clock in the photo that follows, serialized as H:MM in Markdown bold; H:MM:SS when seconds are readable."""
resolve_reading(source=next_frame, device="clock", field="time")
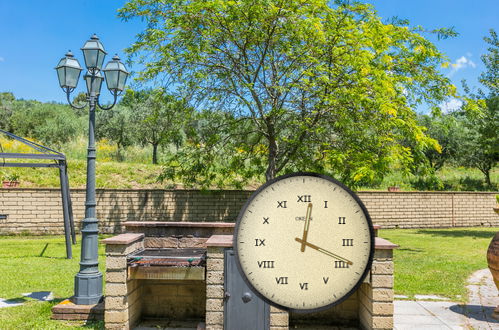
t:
**12:19**
